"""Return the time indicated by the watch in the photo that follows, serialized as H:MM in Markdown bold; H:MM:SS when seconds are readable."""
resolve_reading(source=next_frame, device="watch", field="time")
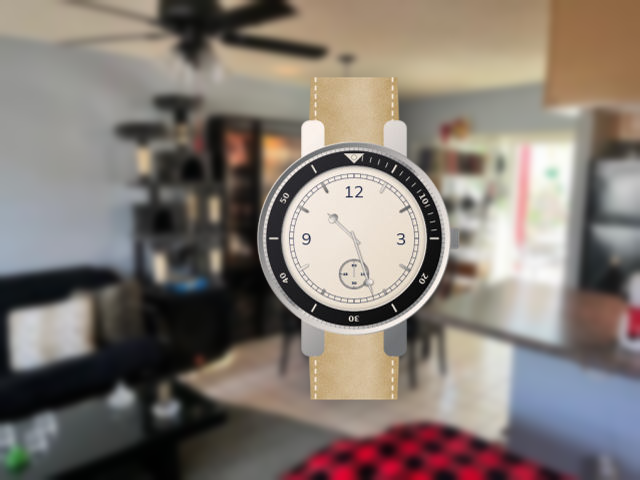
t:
**10:27**
